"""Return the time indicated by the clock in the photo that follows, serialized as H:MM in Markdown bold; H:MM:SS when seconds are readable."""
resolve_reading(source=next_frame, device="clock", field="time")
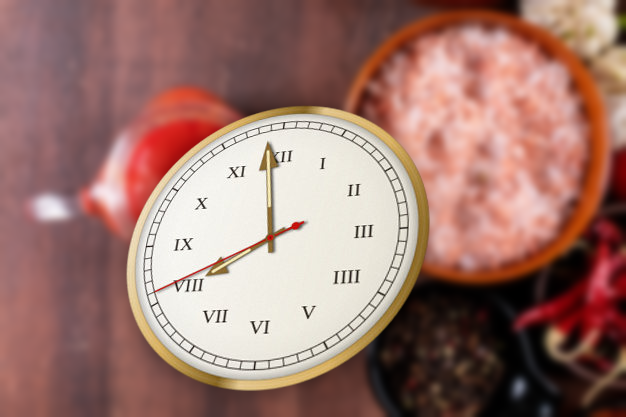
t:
**7:58:41**
